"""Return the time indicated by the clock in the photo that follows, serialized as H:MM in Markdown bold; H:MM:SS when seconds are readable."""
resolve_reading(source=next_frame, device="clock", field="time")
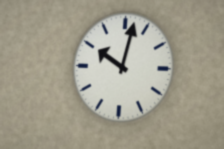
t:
**10:02**
